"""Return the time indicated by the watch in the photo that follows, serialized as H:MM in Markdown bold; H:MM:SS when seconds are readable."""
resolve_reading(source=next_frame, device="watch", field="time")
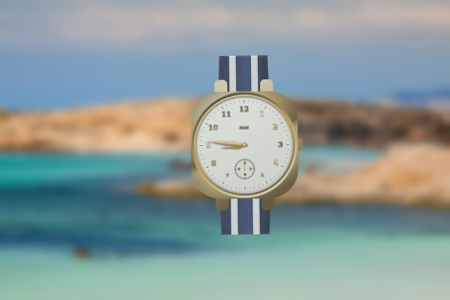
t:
**8:46**
